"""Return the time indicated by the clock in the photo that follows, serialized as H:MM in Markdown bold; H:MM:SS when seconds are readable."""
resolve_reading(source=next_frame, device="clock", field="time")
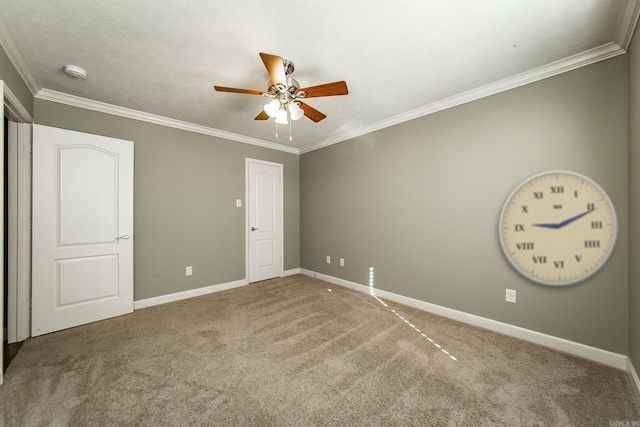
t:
**9:11**
